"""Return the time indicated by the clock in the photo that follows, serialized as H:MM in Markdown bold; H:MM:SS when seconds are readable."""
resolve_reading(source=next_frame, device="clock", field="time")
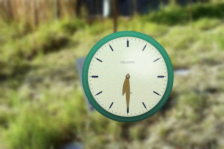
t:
**6:30**
